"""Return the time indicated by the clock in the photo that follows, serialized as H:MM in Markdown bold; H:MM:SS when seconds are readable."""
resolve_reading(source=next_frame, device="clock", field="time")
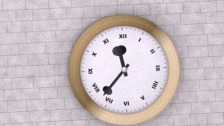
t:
**11:37**
